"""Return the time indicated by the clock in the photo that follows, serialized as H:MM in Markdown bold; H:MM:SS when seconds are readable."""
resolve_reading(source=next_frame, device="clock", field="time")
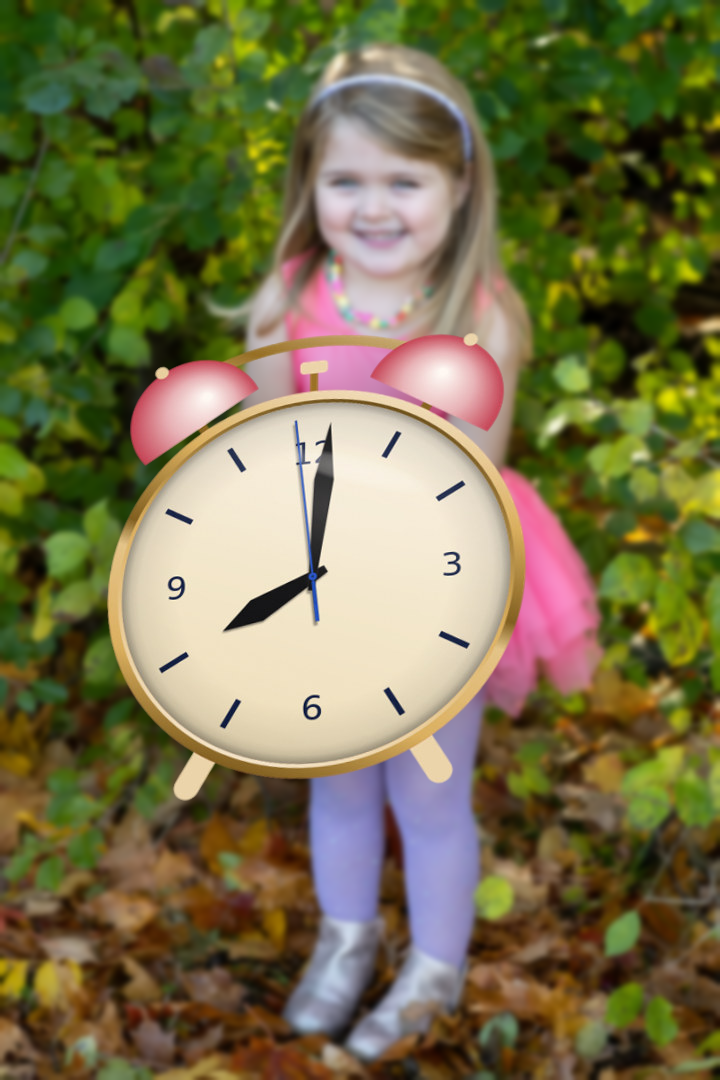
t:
**8:00:59**
